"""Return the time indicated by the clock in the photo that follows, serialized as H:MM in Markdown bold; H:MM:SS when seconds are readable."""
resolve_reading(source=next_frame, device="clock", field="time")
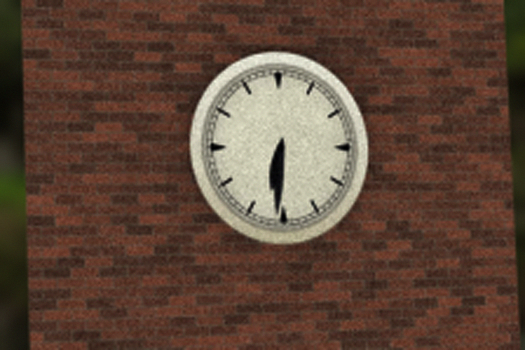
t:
**6:31**
